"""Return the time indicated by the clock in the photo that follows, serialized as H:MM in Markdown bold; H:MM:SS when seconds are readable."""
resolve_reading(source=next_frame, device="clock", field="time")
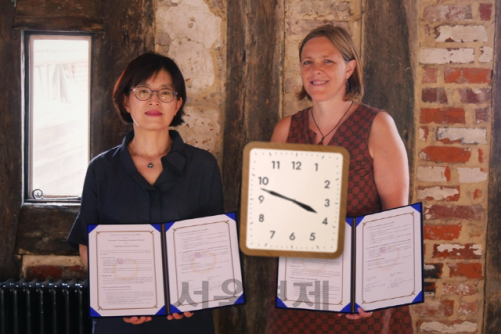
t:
**3:48**
